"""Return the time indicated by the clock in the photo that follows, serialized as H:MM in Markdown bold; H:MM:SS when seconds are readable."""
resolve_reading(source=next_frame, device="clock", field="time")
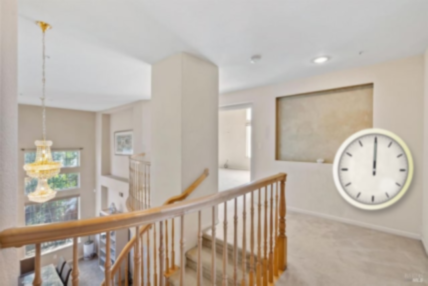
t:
**12:00**
